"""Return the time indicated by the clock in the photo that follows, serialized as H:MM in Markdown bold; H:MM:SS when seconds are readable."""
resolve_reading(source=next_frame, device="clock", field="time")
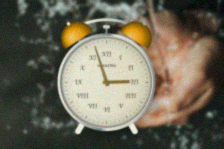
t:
**2:57**
